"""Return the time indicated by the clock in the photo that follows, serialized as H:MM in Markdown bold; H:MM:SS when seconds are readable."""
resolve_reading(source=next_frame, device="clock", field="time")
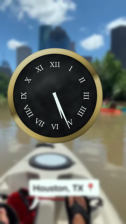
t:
**5:26**
